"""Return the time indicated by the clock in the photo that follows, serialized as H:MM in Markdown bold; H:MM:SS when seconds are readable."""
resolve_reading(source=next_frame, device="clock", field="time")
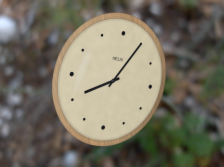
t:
**8:05**
